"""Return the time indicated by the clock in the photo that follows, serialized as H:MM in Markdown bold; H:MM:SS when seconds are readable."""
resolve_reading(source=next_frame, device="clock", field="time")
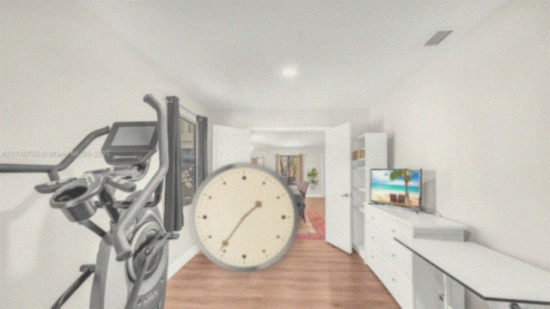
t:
**1:36**
